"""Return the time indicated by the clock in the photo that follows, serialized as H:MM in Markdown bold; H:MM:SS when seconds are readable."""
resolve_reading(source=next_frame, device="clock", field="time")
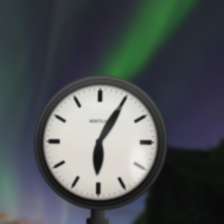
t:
**6:05**
